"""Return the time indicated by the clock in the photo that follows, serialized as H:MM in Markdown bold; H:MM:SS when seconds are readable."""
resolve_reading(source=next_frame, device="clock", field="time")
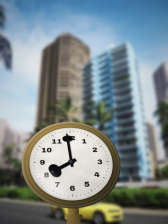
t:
**7:59**
